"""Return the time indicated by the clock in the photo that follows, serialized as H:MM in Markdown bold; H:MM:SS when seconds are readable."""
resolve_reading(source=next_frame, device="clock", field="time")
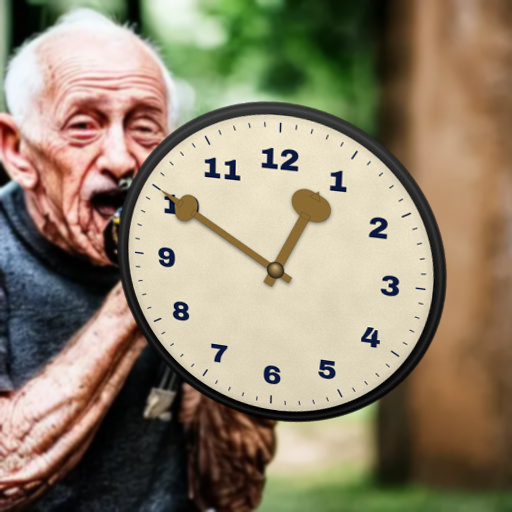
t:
**12:50**
